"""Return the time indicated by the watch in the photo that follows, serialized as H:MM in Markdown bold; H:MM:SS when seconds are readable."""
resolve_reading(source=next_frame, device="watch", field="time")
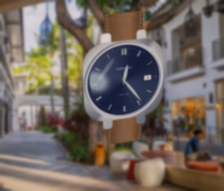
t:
**12:24**
